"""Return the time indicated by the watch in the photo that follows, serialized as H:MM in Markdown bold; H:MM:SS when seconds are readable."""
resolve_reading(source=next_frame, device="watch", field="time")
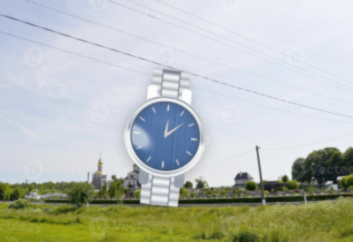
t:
**12:08**
